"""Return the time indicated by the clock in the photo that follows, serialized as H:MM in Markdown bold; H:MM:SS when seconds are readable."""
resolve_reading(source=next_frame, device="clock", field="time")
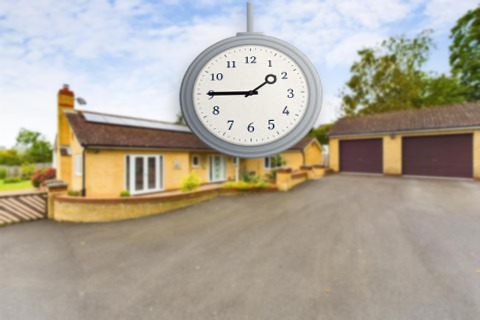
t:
**1:45**
